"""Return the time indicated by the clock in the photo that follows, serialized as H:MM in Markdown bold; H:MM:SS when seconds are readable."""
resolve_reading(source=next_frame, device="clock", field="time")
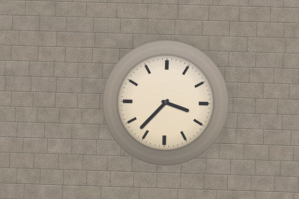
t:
**3:37**
